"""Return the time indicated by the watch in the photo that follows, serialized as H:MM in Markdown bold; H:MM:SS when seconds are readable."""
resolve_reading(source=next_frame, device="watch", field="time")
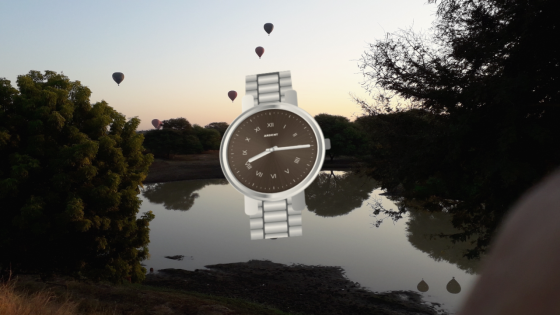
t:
**8:15**
